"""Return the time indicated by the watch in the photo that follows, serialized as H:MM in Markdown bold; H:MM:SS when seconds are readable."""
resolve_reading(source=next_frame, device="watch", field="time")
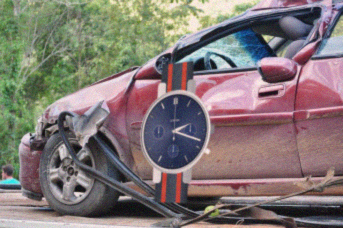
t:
**2:18**
